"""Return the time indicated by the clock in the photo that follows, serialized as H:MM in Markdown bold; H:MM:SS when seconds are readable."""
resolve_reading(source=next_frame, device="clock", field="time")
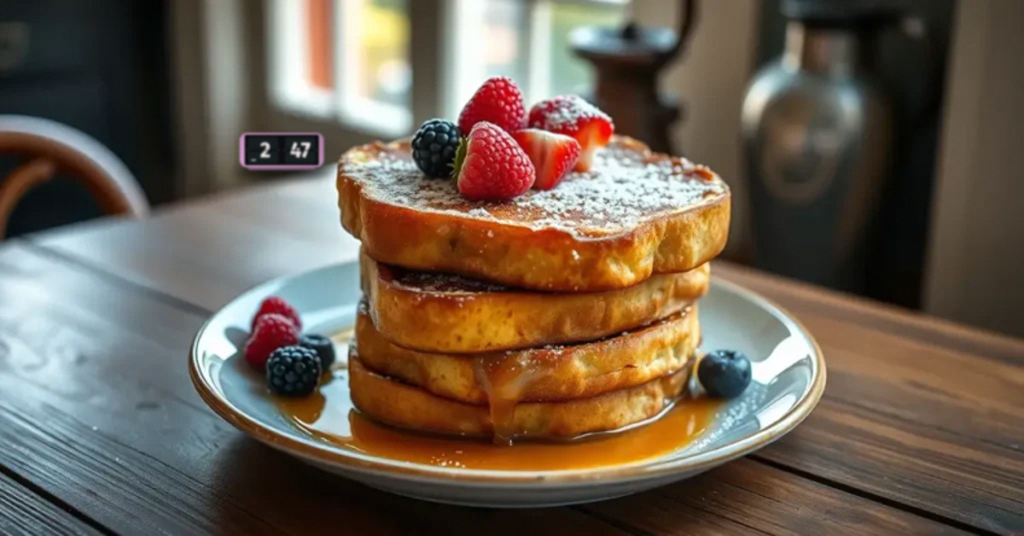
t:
**2:47**
